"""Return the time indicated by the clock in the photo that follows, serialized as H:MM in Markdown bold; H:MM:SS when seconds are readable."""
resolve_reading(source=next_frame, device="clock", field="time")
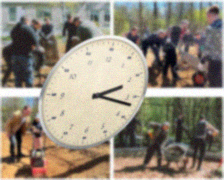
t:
**2:17**
